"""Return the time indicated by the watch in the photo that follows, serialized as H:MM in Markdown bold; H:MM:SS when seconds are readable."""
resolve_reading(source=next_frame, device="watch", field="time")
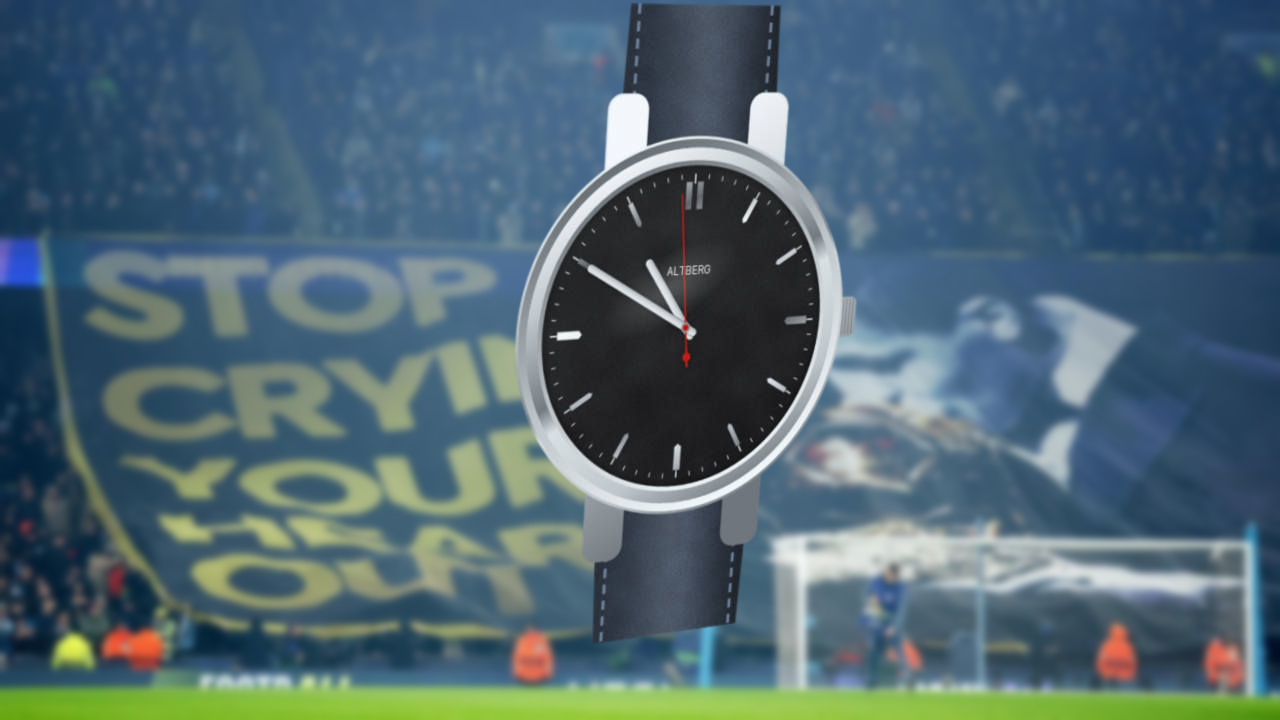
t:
**10:49:59**
